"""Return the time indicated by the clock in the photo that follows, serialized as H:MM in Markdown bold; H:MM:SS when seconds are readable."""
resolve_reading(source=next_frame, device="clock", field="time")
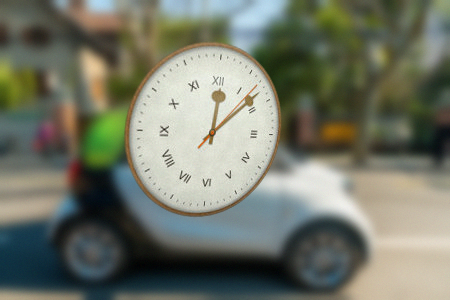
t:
**12:08:07**
